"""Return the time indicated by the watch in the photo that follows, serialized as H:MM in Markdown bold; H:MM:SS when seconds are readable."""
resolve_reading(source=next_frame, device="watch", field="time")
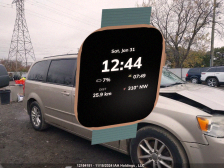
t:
**12:44**
